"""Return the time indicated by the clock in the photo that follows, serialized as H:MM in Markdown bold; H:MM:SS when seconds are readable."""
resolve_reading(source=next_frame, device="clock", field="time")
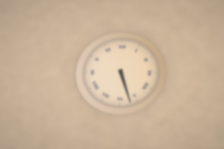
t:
**5:27**
